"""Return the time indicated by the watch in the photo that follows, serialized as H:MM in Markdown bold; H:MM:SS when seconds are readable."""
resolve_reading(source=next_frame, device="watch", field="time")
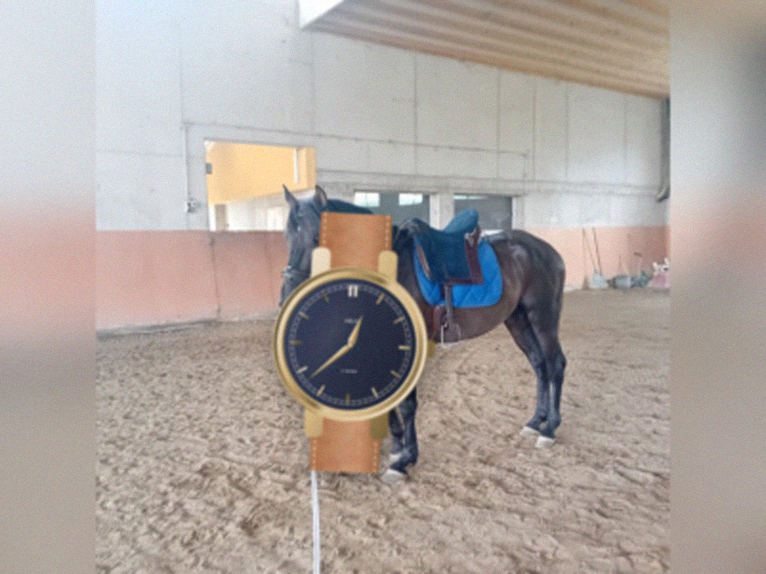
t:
**12:38**
